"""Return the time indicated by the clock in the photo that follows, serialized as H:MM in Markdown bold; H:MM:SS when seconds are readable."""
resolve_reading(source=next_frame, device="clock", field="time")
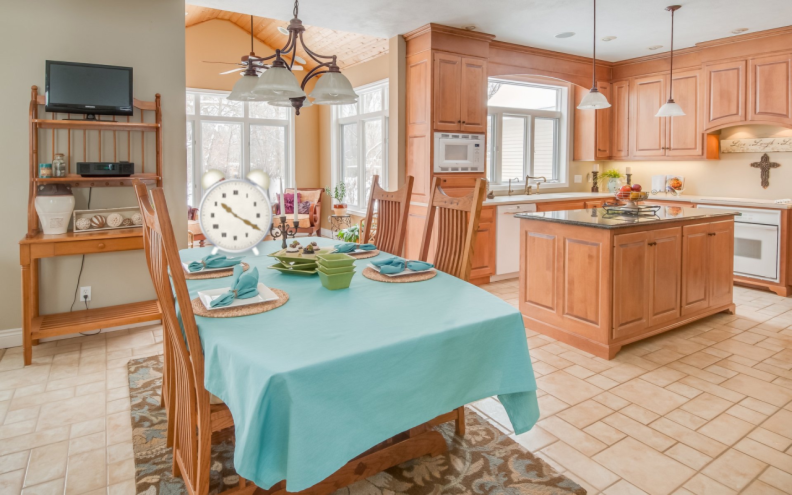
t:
**10:20**
